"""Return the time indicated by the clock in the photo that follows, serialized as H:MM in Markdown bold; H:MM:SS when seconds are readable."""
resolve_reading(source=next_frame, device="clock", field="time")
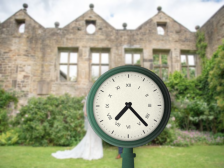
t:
**7:23**
